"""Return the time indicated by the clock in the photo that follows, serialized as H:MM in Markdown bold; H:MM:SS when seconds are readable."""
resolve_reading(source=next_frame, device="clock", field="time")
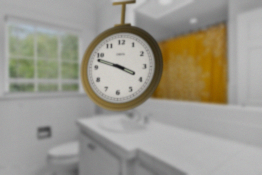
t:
**3:48**
